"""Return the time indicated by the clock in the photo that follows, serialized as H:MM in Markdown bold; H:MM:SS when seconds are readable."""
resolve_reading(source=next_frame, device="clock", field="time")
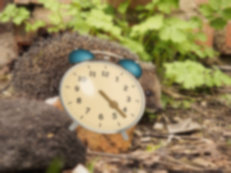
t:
**4:22**
